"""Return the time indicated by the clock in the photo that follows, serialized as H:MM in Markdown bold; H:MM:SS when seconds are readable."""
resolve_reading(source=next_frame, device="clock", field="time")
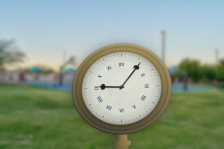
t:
**9:06**
